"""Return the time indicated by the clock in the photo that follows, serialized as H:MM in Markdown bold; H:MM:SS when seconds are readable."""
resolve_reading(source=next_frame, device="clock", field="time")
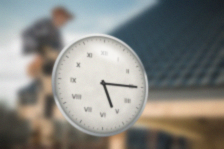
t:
**5:15**
